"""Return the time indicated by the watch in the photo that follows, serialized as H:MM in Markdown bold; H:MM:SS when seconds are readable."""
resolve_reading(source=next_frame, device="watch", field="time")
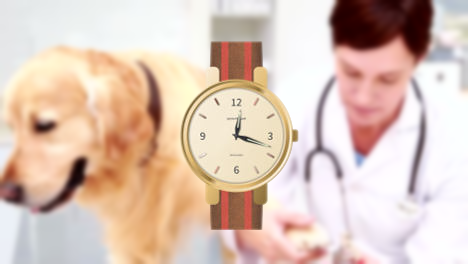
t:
**12:18**
